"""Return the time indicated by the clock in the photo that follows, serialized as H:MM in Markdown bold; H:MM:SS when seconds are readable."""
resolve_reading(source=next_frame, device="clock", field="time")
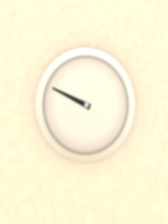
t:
**9:49**
